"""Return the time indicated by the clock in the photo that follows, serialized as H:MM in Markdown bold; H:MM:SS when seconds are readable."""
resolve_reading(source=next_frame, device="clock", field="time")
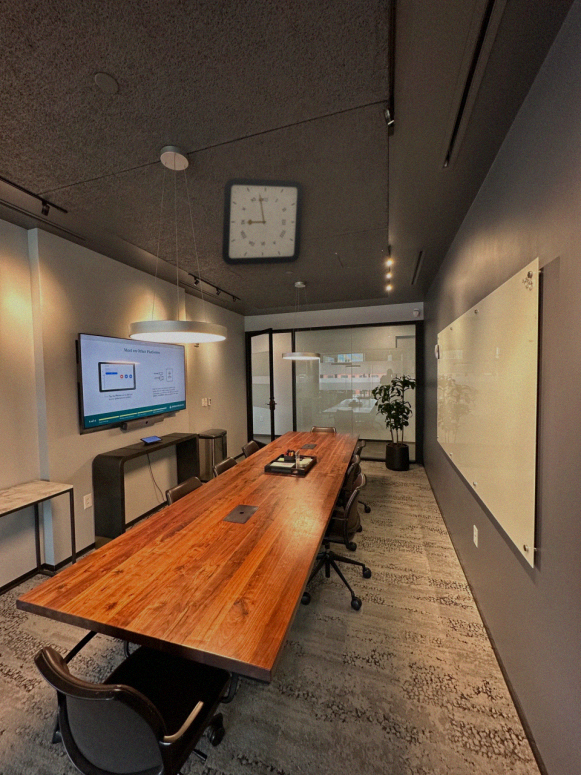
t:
**8:58**
